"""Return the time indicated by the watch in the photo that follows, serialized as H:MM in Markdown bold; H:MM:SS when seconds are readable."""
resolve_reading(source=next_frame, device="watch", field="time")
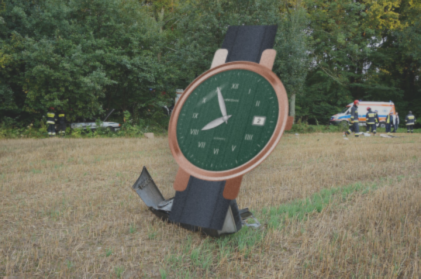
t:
**7:55**
